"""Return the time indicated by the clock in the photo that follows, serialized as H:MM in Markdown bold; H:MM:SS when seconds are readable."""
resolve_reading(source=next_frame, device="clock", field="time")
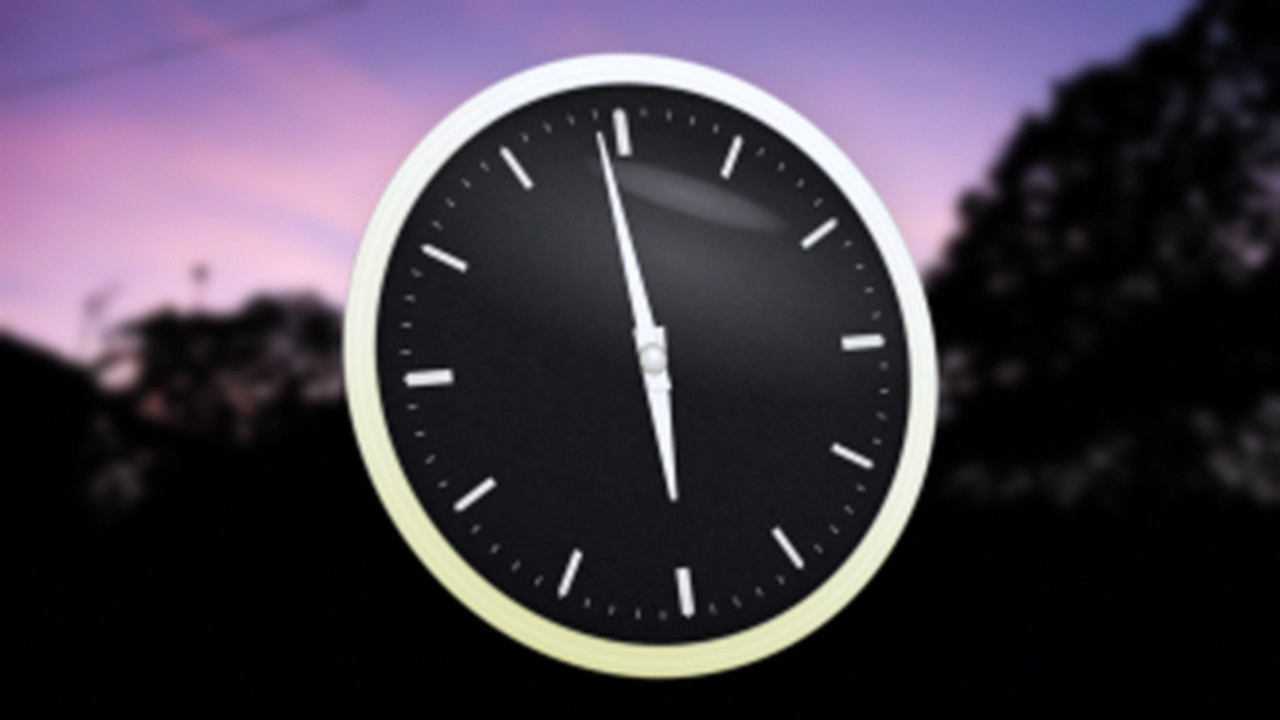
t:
**5:59**
